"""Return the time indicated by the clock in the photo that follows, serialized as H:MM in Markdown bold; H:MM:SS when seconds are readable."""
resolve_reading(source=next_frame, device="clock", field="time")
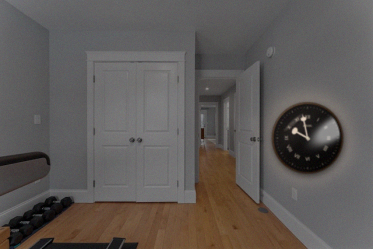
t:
**9:58**
